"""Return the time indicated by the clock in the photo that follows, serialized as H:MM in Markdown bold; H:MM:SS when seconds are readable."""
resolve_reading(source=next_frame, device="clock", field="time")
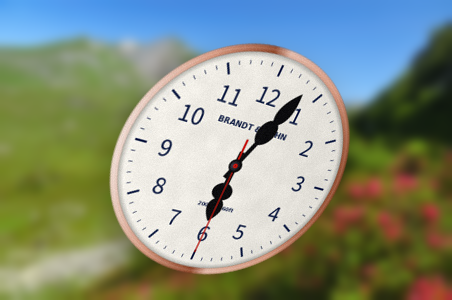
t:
**6:03:30**
